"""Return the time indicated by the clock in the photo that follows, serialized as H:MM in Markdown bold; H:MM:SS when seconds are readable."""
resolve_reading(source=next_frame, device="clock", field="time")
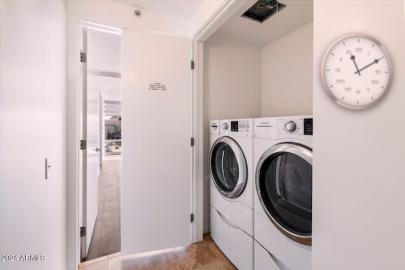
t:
**11:10**
